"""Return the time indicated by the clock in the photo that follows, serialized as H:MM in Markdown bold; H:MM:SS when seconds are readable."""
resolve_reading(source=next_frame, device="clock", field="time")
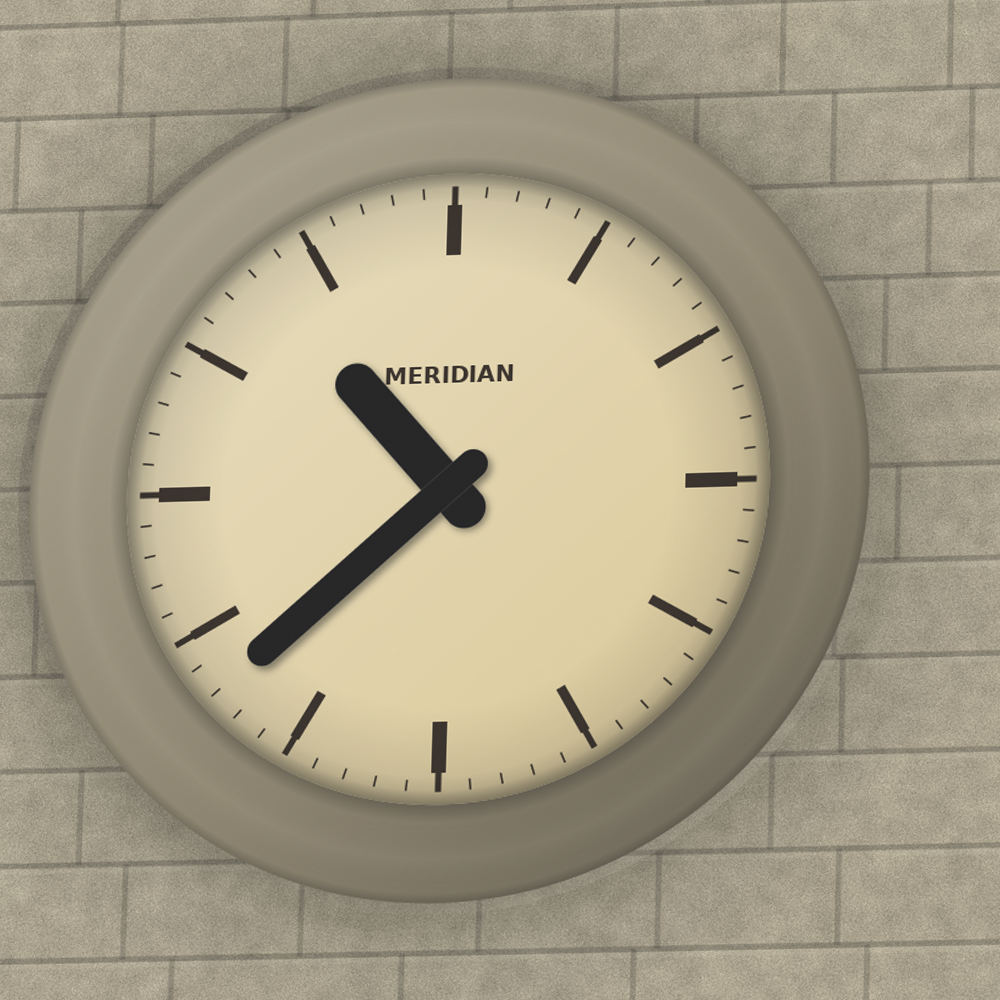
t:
**10:38**
